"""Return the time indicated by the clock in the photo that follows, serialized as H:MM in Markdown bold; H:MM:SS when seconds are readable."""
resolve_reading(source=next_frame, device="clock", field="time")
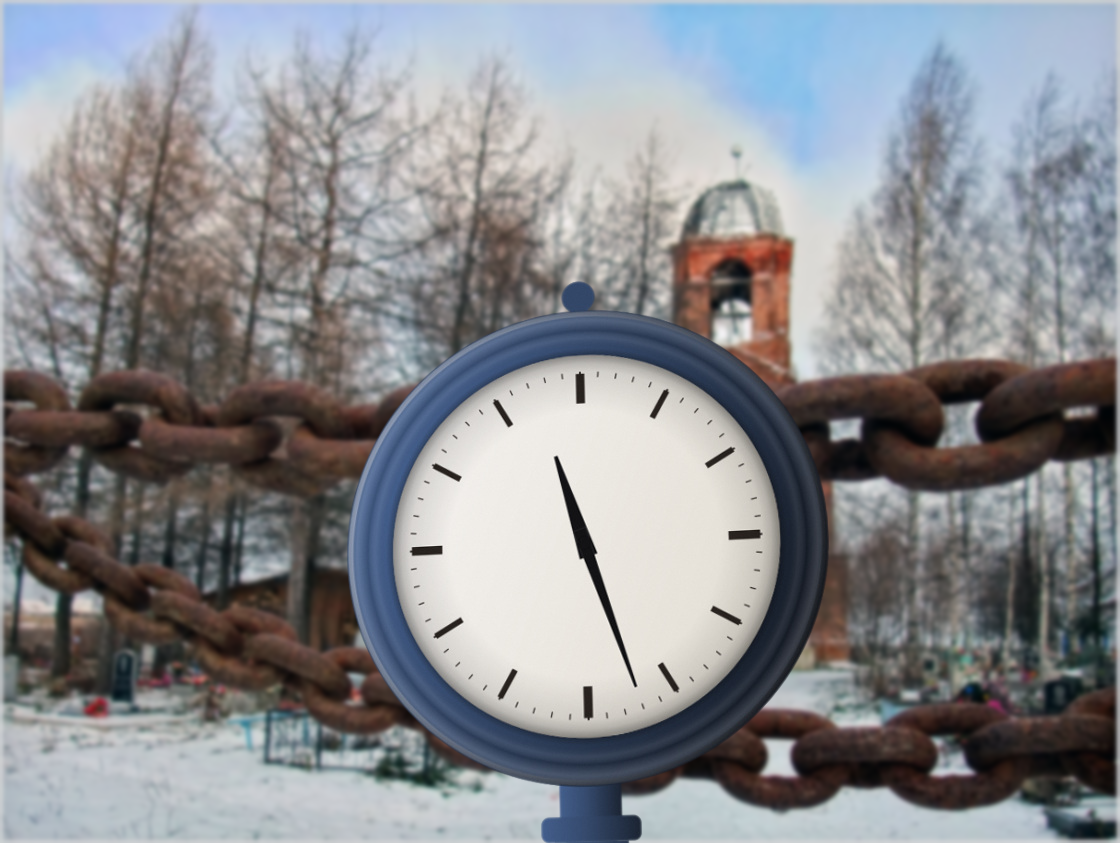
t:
**11:27**
